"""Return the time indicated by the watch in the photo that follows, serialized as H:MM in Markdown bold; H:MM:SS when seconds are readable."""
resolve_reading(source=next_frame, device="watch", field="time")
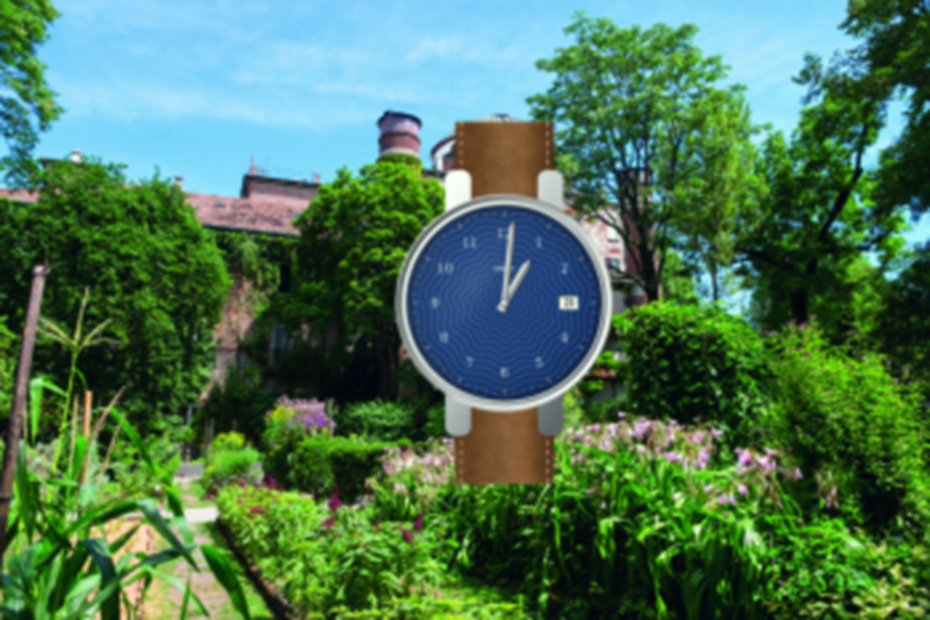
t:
**1:01**
